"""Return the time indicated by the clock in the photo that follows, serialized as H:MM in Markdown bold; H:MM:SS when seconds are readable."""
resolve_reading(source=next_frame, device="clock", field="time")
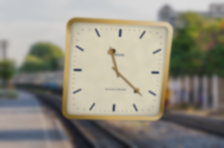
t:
**11:22**
